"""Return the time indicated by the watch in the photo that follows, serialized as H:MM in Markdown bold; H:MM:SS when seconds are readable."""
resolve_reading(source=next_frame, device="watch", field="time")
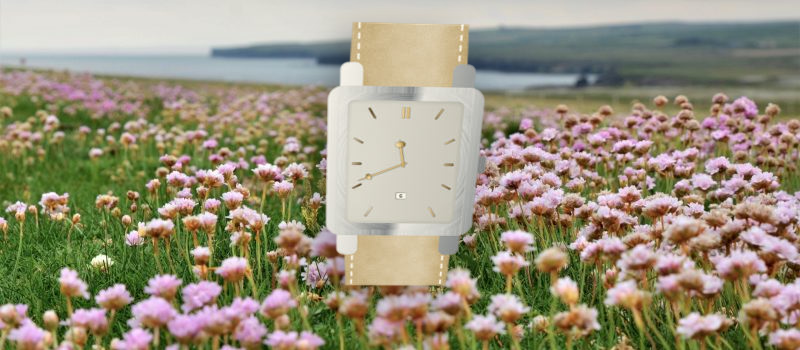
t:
**11:41**
